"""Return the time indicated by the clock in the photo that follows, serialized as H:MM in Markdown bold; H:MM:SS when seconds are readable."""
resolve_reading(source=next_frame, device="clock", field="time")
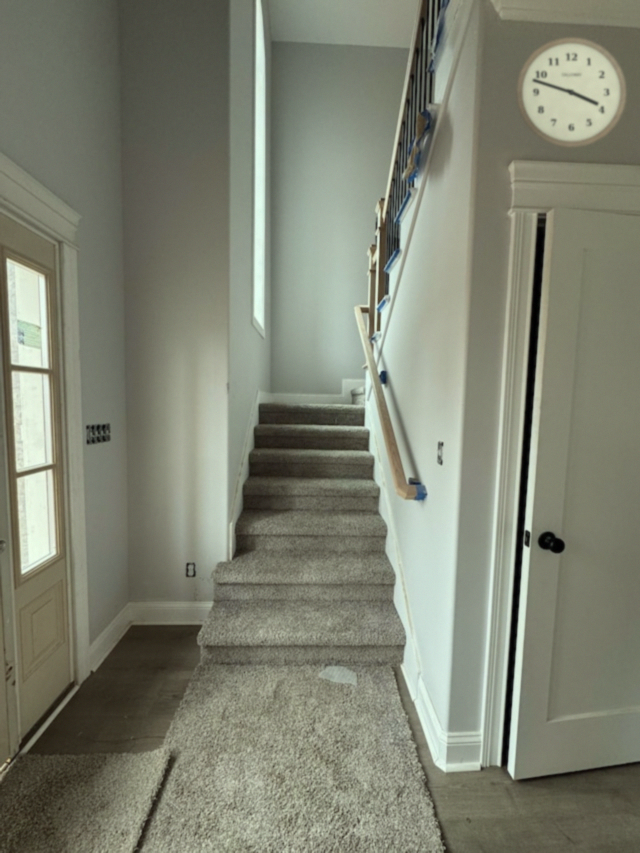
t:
**3:48**
